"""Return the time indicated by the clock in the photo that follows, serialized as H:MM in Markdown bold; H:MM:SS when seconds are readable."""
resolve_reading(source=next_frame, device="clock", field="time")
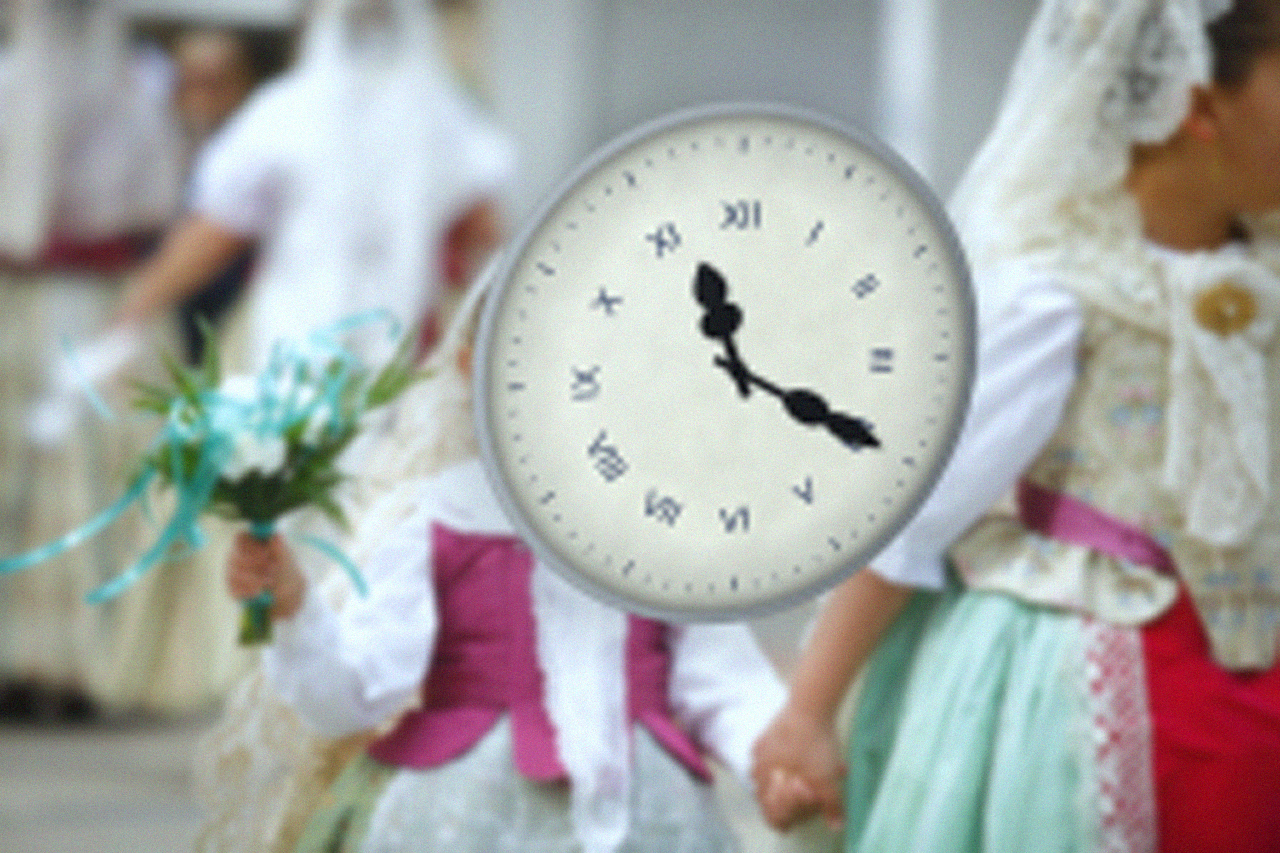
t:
**11:20**
